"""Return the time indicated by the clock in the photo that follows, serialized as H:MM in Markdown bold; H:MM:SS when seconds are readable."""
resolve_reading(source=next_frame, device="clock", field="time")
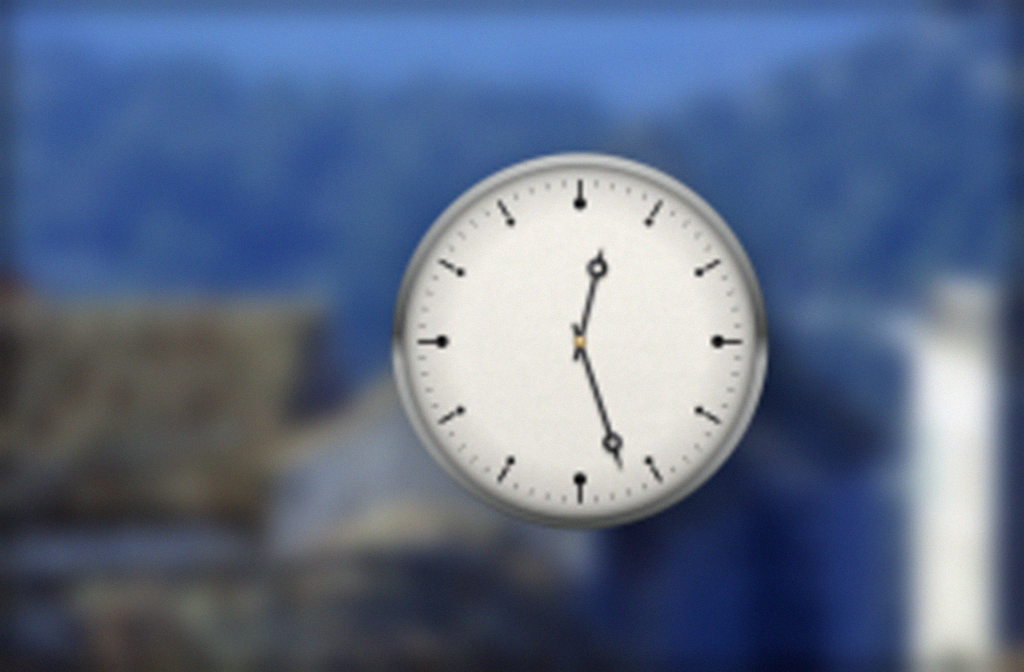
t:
**12:27**
